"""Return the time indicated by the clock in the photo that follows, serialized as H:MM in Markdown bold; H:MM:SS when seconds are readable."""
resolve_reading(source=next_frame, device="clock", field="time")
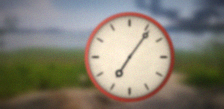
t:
**7:06**
